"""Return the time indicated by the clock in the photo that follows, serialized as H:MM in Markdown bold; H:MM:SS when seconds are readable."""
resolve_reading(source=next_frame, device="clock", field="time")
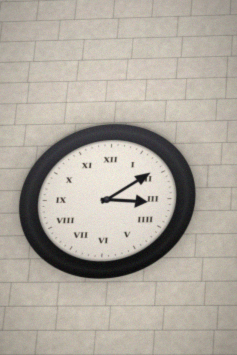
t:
**3:09**
